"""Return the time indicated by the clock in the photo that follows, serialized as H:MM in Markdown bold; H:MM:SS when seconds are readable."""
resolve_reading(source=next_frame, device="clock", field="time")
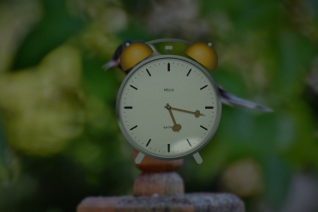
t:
**5:17**
